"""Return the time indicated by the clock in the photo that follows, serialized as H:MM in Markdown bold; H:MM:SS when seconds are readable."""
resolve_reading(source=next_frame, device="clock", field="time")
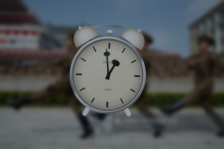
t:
**12:59**
